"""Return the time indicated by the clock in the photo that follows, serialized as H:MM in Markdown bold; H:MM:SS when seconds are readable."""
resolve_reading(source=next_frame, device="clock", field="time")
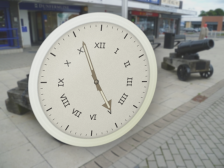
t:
**4:56**
